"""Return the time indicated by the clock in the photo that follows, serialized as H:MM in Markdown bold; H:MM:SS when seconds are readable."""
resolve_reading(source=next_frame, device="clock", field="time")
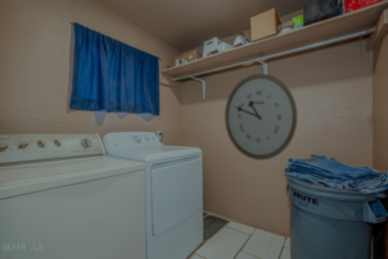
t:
**10:48**
